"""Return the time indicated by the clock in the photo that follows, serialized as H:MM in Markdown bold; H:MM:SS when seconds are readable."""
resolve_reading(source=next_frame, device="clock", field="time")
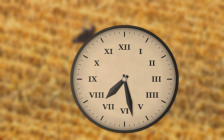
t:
**7:28**
